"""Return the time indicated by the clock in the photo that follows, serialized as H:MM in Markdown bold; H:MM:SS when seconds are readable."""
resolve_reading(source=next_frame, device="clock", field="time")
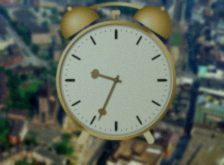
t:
**9:34**
